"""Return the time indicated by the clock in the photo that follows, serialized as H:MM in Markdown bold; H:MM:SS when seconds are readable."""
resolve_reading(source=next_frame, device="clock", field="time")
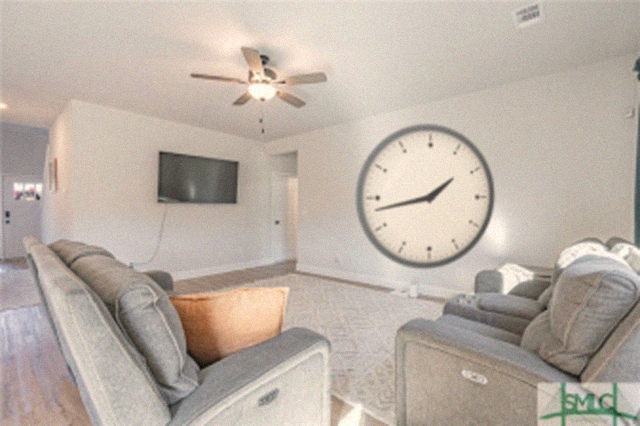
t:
**1:43**
